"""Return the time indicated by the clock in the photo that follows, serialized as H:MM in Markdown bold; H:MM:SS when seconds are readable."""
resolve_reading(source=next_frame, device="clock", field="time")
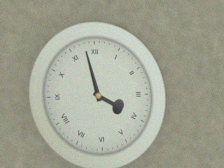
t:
**3:58**
